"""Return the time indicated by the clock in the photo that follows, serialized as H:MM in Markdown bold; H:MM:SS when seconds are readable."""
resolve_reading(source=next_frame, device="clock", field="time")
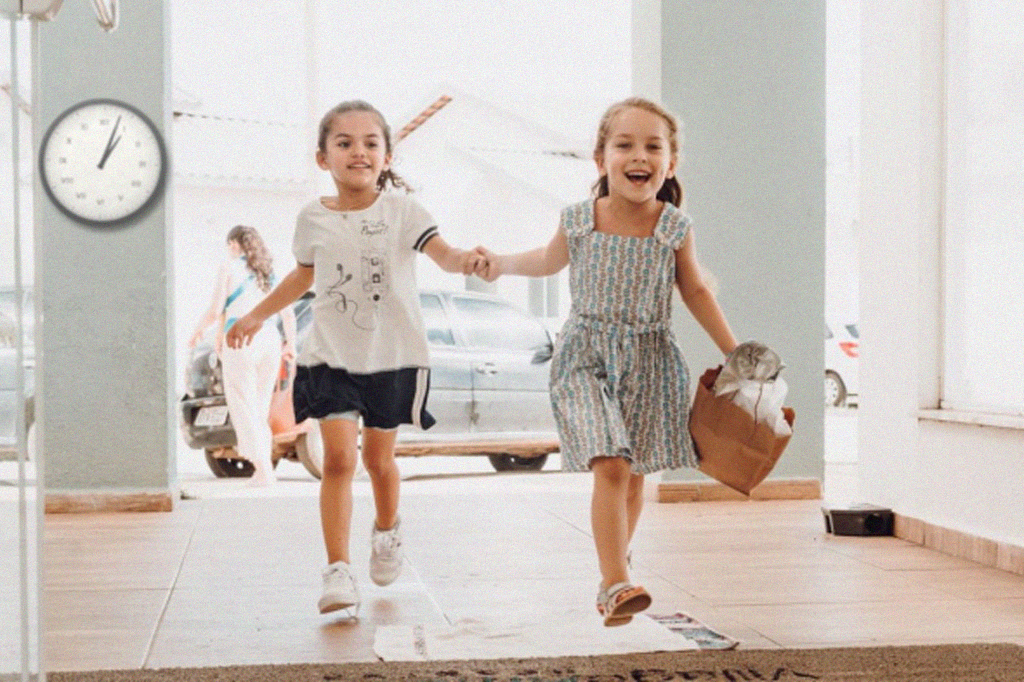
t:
**1:03**
